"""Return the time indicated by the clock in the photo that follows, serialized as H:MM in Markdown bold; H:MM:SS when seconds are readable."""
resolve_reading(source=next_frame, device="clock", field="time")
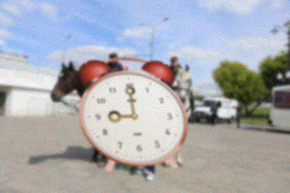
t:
**9:00**
